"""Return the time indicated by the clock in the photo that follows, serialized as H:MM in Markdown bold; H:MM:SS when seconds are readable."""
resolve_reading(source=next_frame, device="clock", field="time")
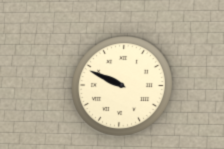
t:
**9:49**
